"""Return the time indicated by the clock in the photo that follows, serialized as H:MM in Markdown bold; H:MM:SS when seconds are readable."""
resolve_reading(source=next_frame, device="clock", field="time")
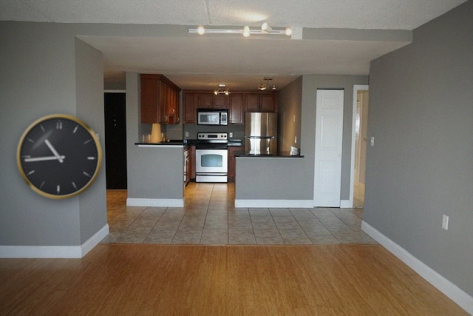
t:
**10:44**
